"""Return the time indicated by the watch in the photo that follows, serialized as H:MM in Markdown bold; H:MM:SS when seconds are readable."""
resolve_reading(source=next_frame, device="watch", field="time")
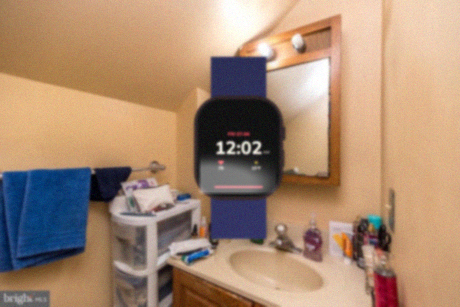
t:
**12:02**
